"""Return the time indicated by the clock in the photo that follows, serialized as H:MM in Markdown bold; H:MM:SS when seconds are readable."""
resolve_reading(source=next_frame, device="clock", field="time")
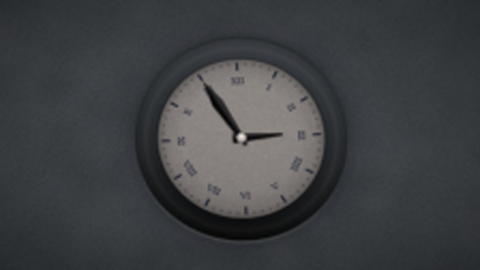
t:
**2:55**
